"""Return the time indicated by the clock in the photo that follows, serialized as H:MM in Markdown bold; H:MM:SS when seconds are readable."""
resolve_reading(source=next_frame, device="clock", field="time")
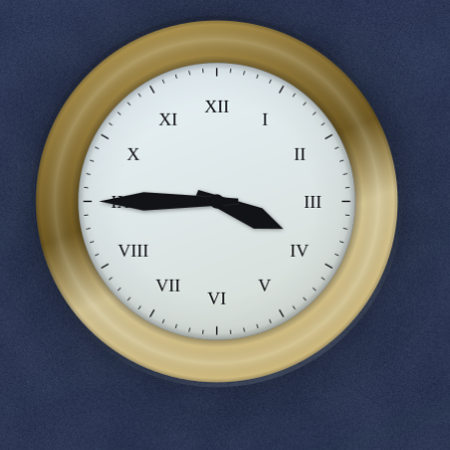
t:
**3:45**
